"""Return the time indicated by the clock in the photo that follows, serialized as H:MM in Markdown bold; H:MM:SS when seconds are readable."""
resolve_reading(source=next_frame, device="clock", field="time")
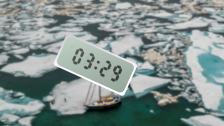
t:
**3:29**
